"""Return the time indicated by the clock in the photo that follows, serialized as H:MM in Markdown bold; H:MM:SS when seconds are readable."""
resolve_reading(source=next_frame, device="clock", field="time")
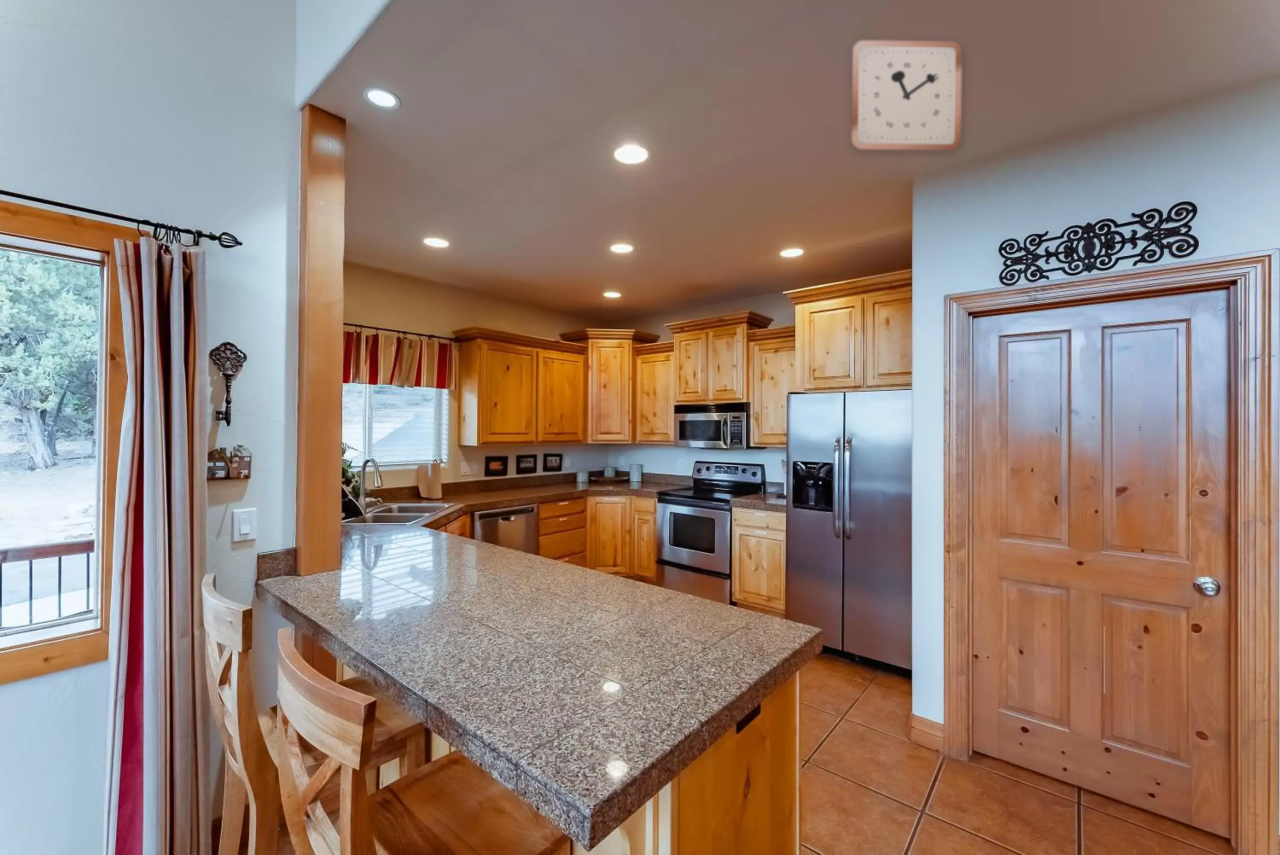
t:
**11:09**
